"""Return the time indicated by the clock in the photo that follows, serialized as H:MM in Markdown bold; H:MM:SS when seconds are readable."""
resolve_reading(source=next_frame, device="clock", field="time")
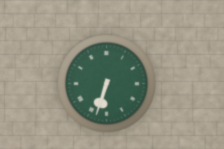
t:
**6:33**
